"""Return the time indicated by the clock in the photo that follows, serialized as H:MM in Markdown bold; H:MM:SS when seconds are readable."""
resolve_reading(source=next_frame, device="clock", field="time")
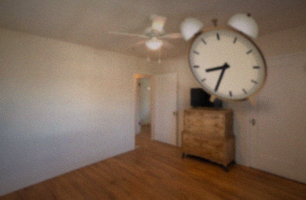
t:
**8:35**
